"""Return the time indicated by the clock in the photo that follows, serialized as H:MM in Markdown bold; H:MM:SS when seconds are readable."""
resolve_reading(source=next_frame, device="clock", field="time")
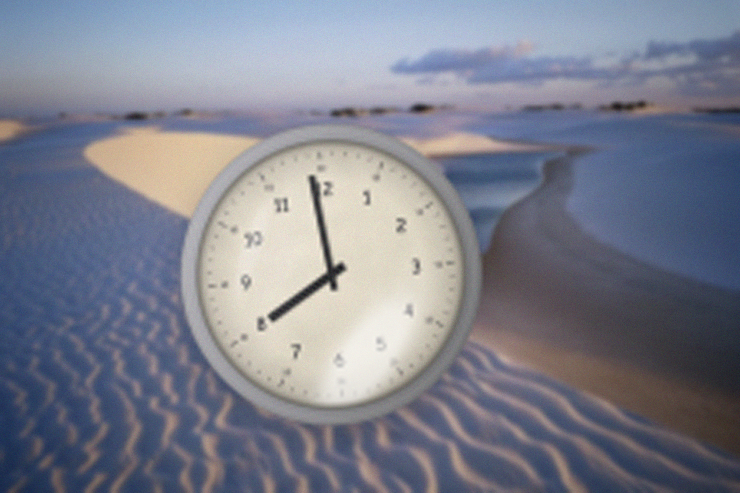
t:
**7:59**
